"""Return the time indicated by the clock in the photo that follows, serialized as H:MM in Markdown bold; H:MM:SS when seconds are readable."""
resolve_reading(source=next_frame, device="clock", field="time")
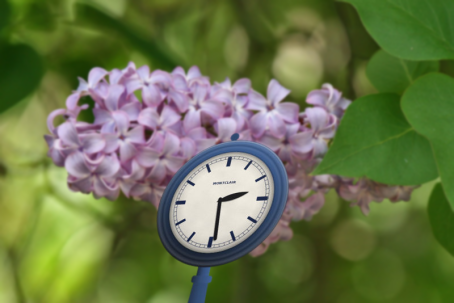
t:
**2:29**
